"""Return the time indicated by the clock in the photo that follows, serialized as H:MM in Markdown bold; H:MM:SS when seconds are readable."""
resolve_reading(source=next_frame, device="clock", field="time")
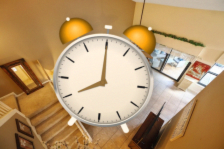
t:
**8:00**
